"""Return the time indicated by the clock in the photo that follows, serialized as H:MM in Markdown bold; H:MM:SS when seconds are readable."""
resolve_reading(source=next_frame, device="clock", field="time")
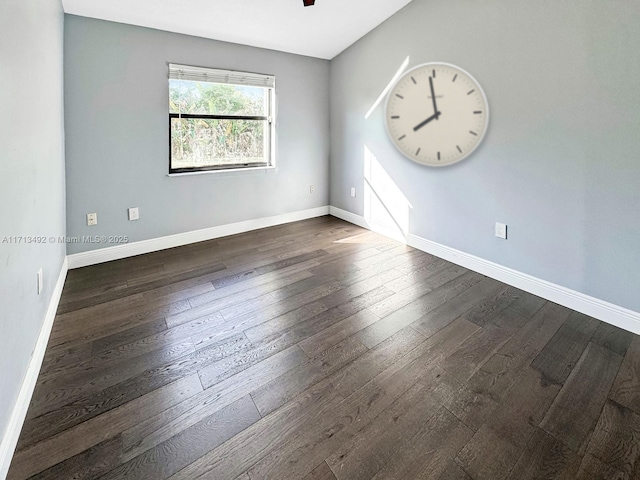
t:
**7:59**
